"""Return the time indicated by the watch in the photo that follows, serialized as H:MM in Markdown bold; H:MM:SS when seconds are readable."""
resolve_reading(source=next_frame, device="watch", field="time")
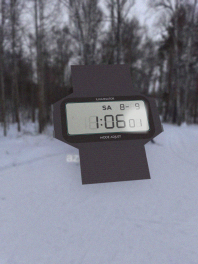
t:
**1:06:01**
